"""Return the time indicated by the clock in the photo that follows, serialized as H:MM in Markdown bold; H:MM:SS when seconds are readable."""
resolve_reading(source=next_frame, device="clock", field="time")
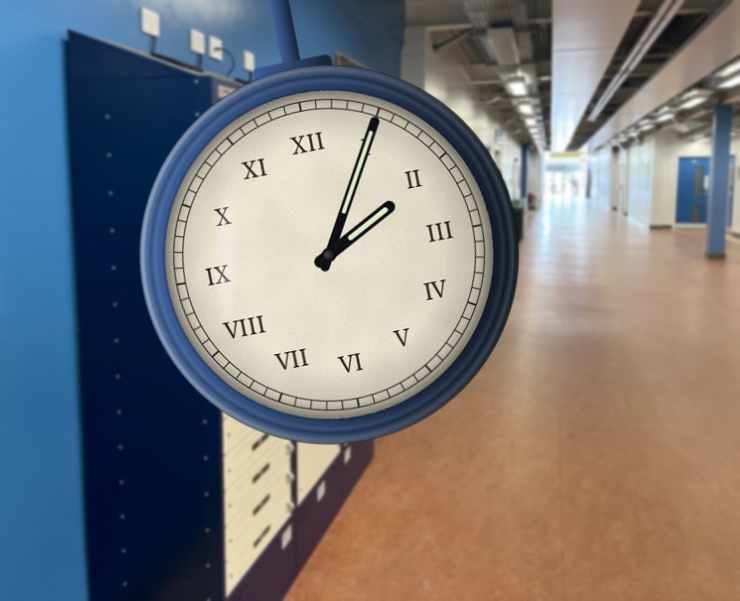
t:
**2:05**
